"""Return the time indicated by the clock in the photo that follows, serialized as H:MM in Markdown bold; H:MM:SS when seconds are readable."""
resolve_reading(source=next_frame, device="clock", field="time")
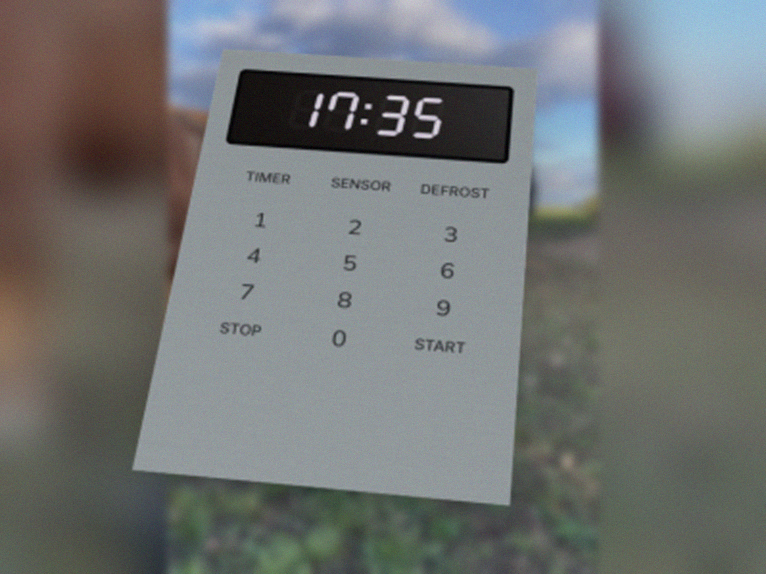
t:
**17:35**
